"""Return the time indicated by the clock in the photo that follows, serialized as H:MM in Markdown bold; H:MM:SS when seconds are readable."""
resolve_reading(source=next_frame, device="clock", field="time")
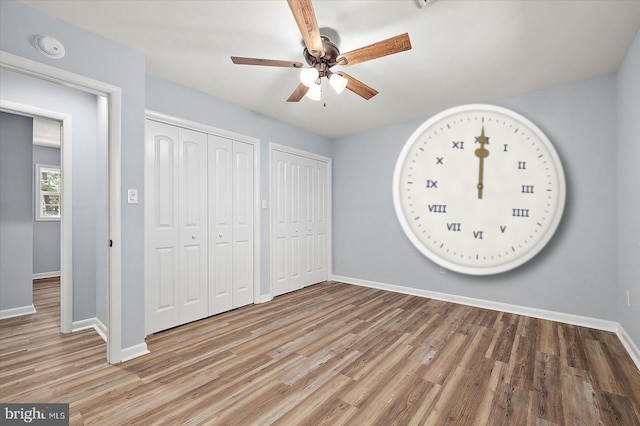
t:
**12:00**
